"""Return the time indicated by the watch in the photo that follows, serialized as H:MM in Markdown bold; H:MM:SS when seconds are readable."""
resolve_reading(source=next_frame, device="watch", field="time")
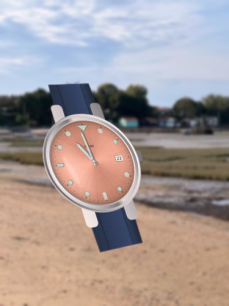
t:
**10:59**
